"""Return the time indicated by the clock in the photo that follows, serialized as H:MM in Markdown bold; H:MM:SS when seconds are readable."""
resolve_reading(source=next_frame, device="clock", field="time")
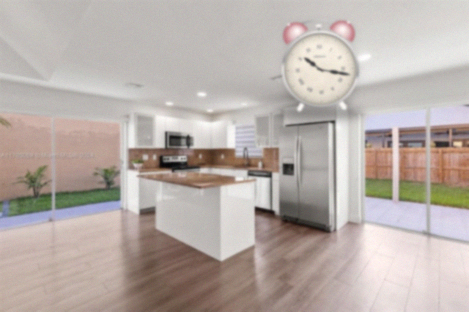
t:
**10:17**
